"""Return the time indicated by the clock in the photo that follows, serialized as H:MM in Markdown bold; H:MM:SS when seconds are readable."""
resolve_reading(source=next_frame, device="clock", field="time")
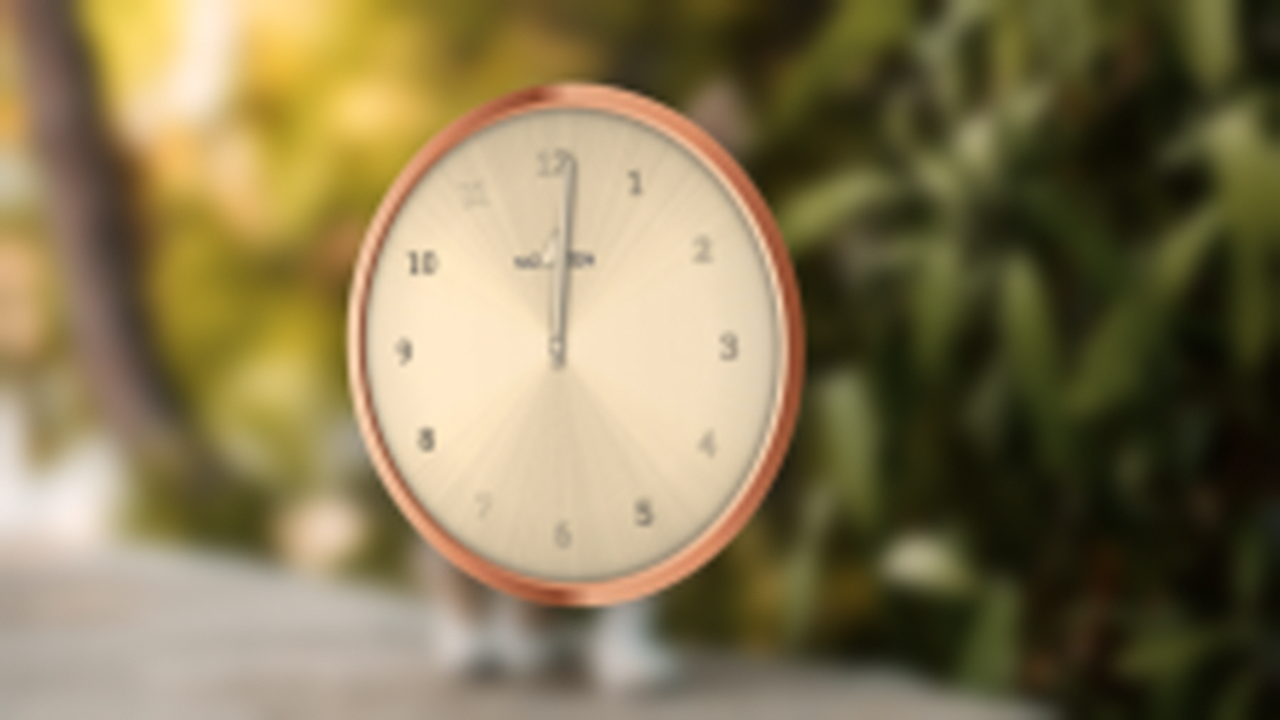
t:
**12:01**
